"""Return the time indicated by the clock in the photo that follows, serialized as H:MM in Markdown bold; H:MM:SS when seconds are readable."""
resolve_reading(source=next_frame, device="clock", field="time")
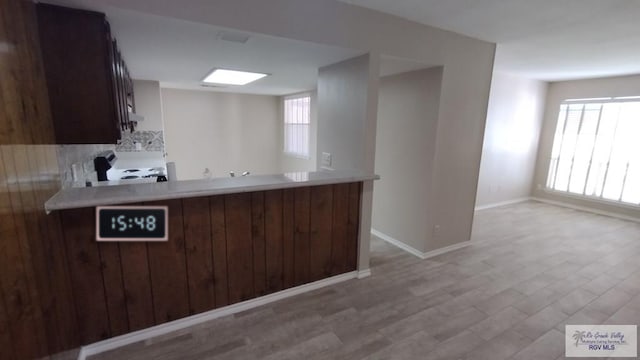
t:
**15:48**
